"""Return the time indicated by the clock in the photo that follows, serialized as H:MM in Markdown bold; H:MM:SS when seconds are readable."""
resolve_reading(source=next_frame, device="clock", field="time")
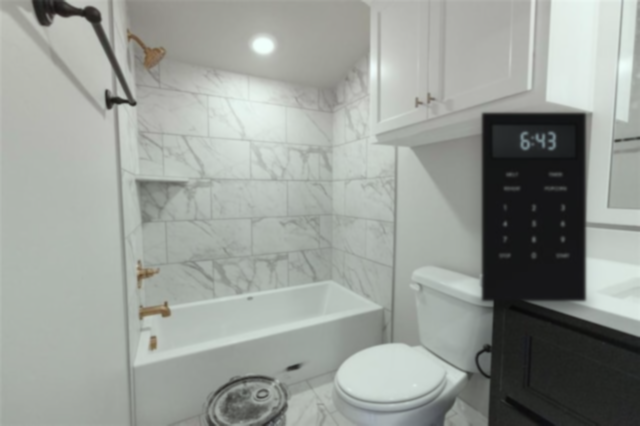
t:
**6:43**
